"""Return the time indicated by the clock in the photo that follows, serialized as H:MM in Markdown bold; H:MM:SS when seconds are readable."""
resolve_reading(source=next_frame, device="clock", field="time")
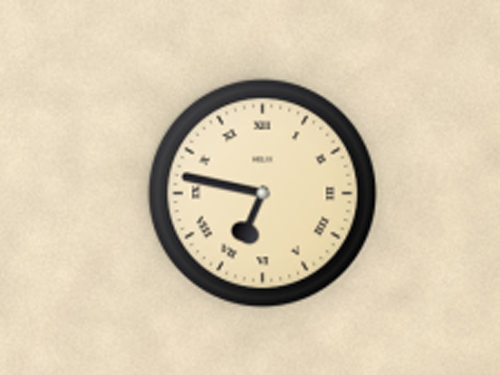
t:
**6:47**
